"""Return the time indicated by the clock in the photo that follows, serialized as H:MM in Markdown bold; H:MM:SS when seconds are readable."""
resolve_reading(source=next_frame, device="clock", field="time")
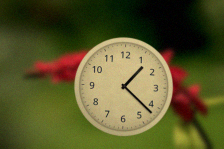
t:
**1:22**
